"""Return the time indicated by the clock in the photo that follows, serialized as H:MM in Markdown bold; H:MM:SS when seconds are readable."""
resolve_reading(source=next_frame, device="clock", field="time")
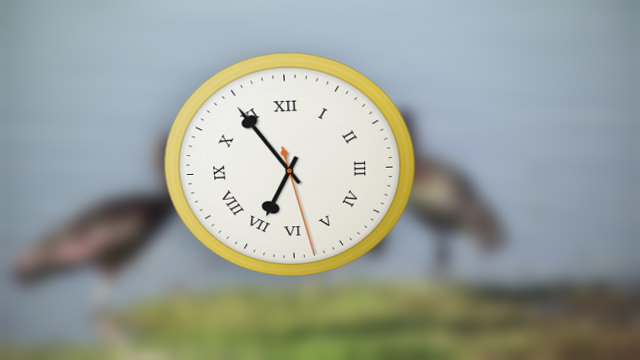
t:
**6:54:28**
